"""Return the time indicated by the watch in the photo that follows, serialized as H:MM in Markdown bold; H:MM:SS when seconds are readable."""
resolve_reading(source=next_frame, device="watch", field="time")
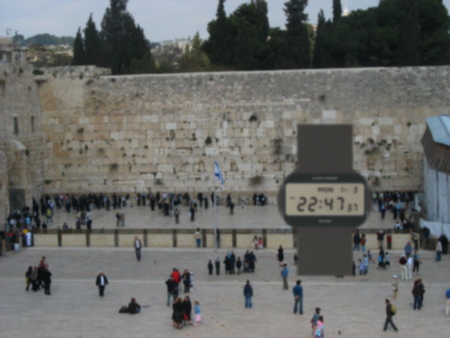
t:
**22:47**
